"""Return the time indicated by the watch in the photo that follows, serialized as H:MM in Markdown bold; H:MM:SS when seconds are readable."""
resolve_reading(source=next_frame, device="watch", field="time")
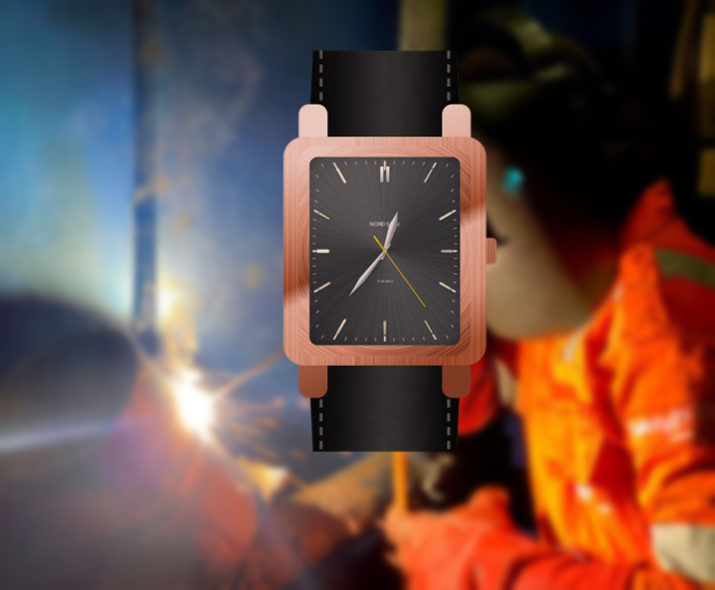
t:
**12:36:24**
